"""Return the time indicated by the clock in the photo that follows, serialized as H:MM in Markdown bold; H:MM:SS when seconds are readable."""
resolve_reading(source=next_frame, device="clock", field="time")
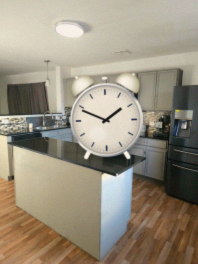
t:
**1:49**
